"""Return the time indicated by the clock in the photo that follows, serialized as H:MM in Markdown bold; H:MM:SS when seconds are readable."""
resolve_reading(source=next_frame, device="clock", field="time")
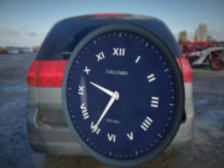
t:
**9:35**
